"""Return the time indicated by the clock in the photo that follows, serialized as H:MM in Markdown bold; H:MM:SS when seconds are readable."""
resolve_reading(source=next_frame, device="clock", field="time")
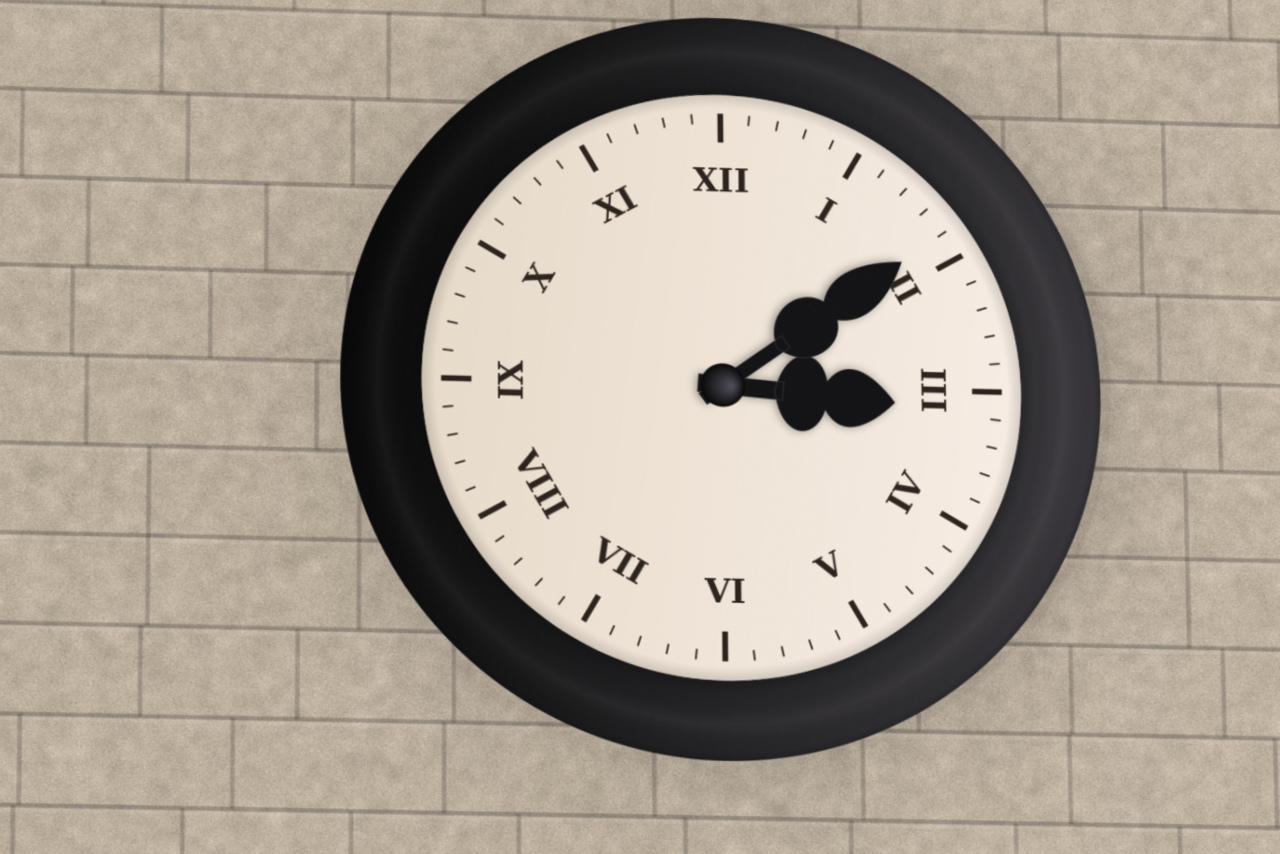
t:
**3:09**
